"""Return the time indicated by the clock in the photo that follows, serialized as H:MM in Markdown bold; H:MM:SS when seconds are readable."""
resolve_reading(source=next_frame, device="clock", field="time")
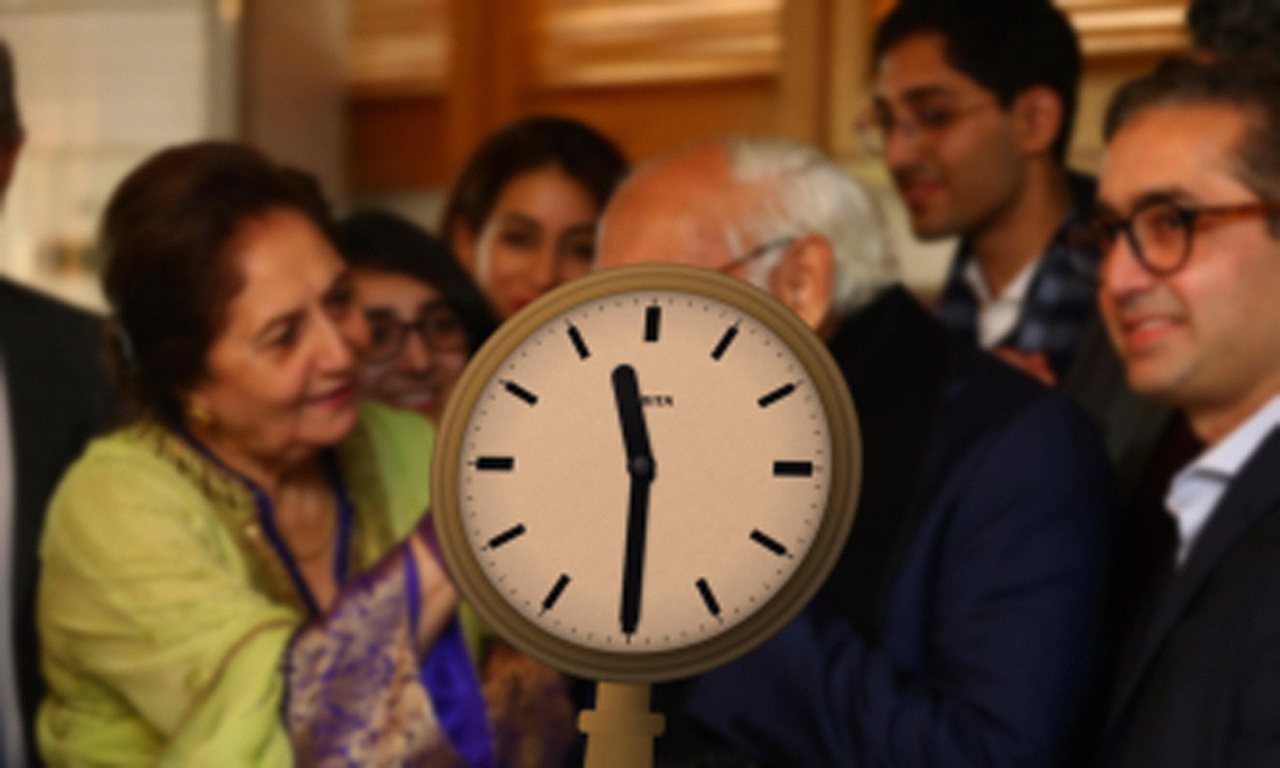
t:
**11:30**
